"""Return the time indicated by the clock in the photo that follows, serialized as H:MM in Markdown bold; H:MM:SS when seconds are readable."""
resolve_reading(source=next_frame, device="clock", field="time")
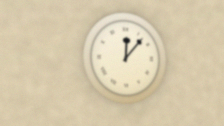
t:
**12:07**
